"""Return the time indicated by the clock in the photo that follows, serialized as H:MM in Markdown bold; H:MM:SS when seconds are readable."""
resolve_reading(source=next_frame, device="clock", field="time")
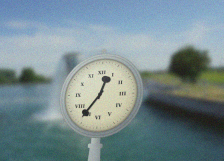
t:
**12:36**
